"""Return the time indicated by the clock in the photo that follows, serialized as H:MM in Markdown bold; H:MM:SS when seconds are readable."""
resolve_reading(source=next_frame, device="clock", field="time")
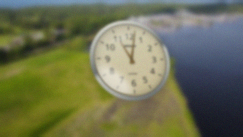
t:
**11:02**
